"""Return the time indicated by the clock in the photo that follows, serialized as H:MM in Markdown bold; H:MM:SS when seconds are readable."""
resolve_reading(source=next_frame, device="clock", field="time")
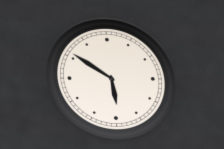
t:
**5:51**
